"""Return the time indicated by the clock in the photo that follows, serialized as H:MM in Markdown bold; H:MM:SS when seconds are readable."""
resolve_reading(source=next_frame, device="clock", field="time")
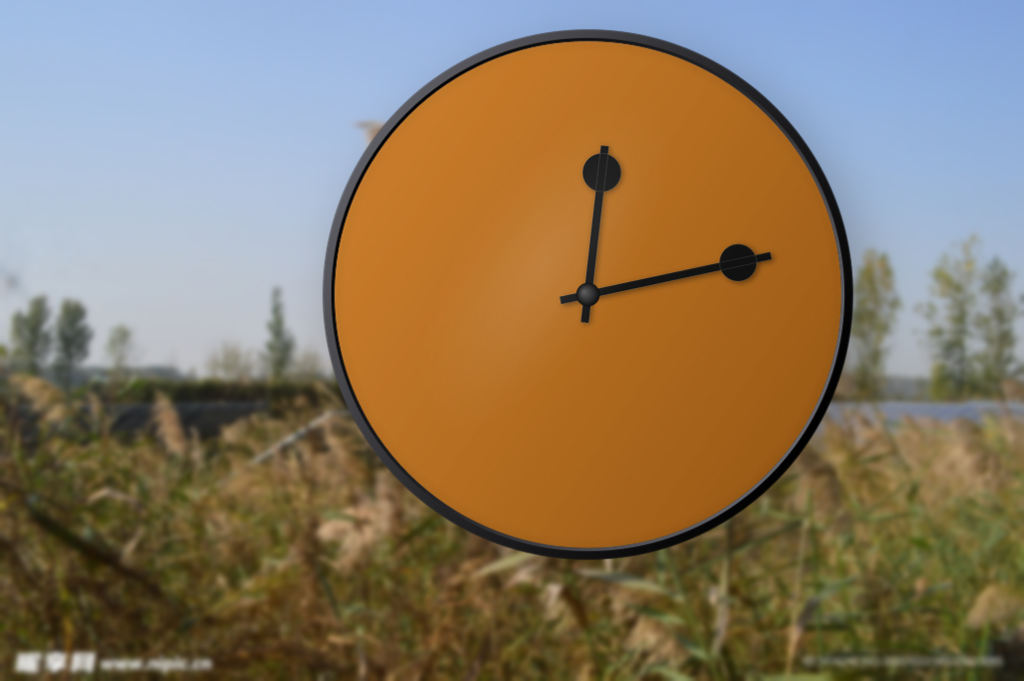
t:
**12:13**
